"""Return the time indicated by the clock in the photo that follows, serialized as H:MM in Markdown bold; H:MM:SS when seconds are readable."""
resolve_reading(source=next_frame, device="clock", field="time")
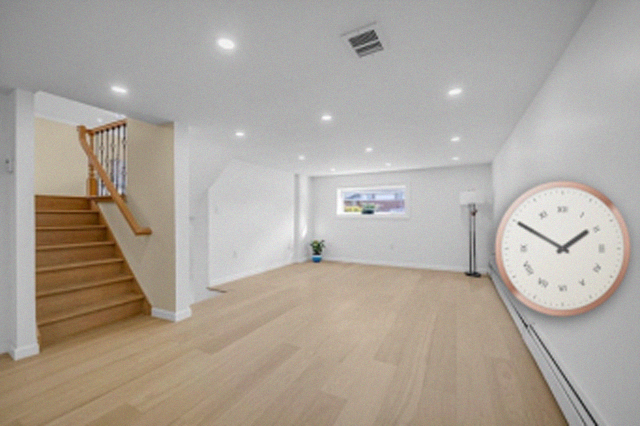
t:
**1:50**
